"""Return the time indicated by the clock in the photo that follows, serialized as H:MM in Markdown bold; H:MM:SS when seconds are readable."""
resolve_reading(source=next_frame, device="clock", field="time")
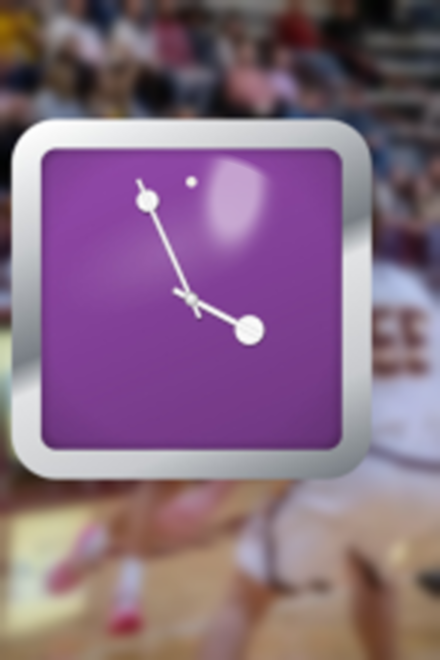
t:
**3:56**
